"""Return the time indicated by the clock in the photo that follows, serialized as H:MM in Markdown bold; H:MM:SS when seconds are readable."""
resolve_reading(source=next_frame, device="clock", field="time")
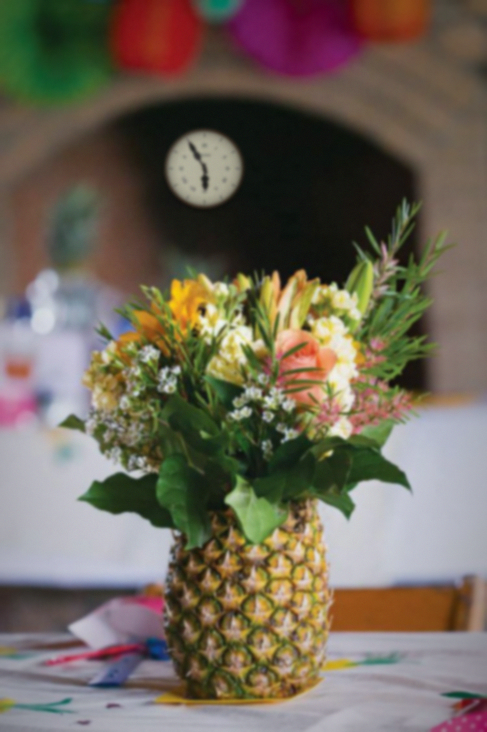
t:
**5:55**
